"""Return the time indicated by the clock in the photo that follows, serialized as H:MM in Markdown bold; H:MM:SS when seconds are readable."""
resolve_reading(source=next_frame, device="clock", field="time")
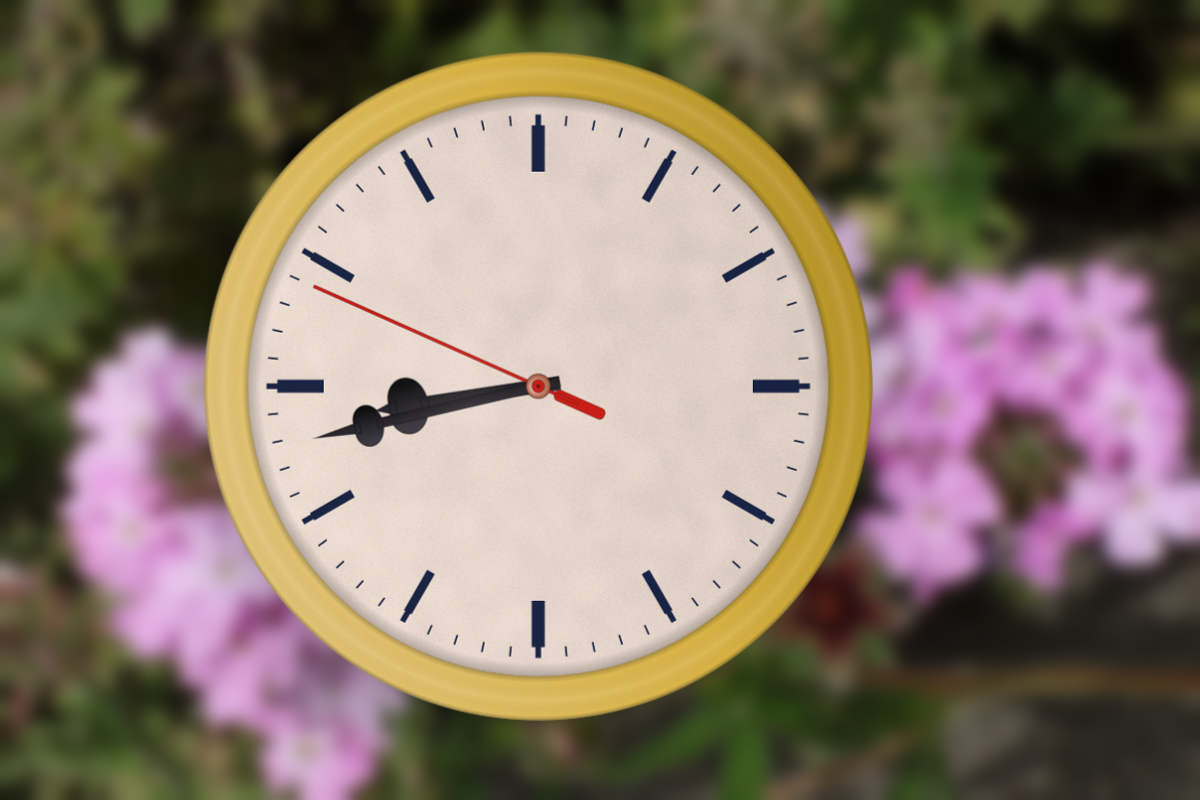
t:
**8:42:49**
